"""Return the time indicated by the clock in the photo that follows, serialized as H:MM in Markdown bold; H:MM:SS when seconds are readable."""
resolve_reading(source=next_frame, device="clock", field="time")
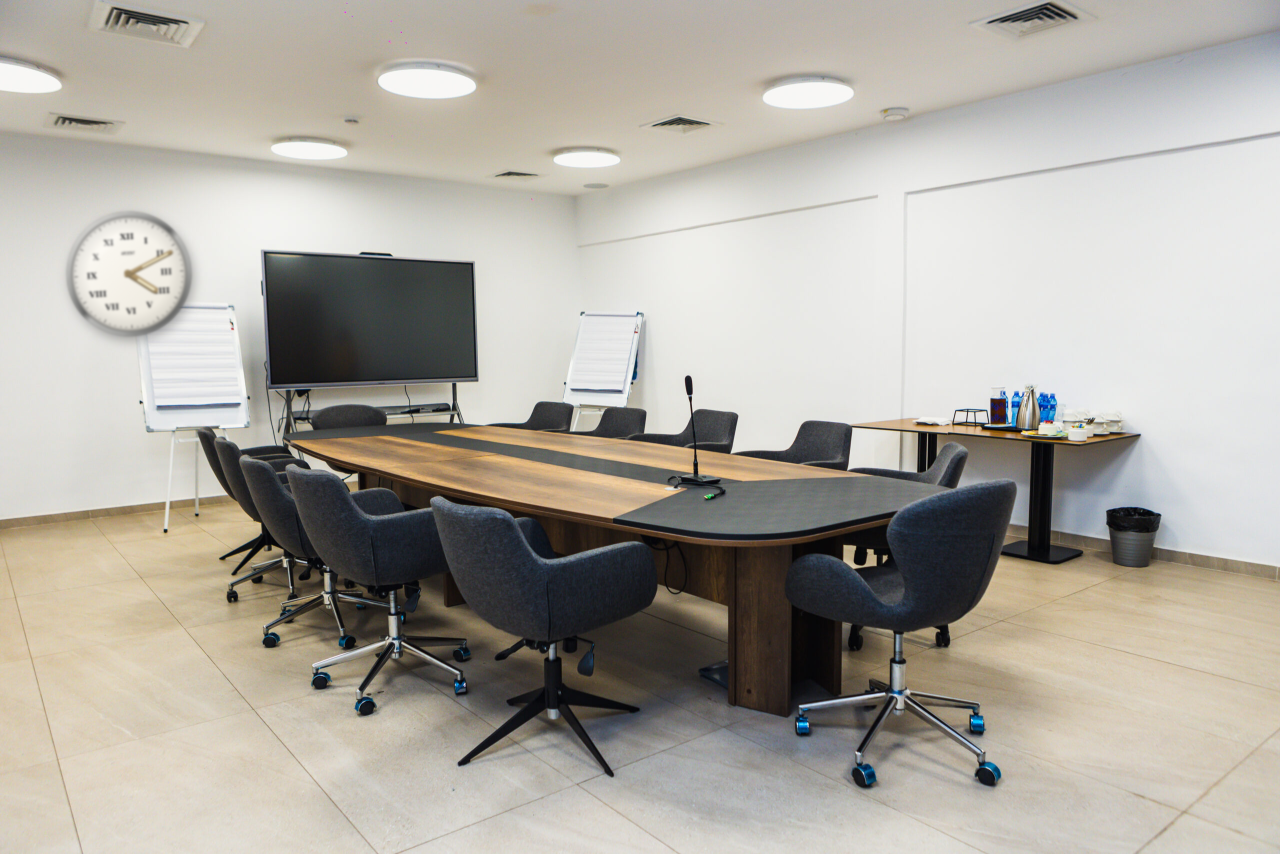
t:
**4:11**
